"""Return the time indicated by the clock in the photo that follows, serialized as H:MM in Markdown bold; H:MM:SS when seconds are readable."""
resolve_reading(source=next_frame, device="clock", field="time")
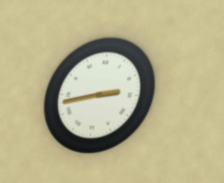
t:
**2:43**
